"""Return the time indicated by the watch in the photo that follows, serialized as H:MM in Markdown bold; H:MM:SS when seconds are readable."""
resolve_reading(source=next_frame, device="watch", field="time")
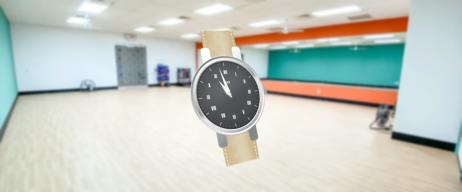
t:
**10:58**
